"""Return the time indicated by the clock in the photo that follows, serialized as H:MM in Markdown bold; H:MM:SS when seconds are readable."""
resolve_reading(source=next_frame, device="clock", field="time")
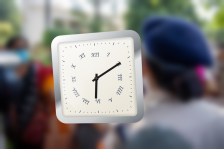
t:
**6:10**
